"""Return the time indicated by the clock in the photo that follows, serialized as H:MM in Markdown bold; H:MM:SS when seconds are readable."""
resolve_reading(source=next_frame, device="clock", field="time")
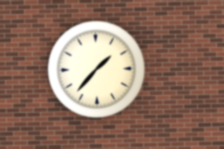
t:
**1:37**
